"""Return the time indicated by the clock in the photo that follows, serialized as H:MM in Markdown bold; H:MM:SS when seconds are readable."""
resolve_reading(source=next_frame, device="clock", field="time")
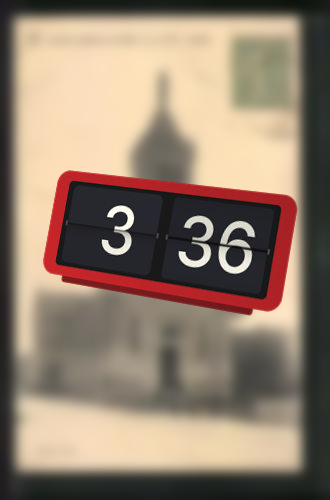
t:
**3:36**
